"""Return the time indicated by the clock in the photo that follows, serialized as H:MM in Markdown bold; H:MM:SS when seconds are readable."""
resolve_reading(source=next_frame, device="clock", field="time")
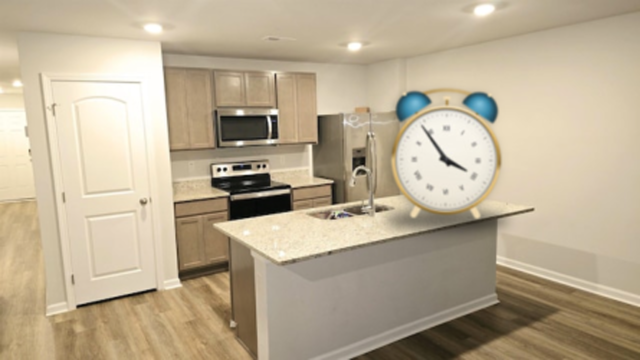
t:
**3:54**
